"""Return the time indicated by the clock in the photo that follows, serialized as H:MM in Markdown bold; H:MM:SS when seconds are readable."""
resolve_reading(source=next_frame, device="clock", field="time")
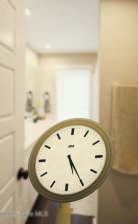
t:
**5:25**
